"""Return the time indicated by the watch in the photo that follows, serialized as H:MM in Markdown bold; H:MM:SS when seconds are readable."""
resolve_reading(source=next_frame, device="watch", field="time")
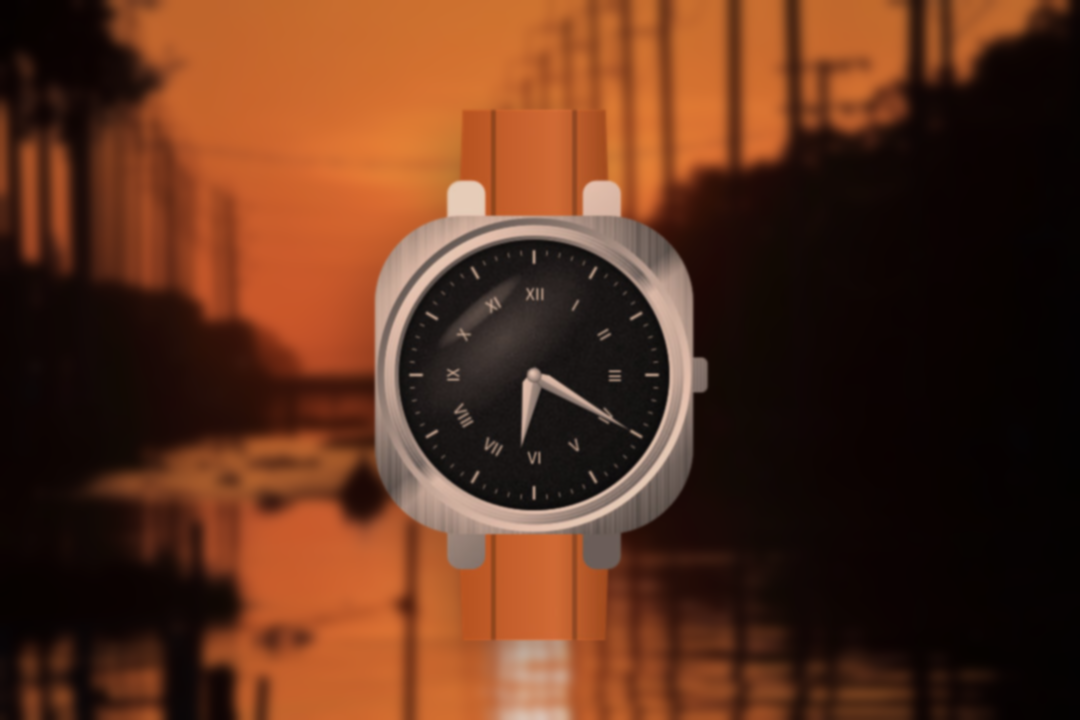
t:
**6:20**
